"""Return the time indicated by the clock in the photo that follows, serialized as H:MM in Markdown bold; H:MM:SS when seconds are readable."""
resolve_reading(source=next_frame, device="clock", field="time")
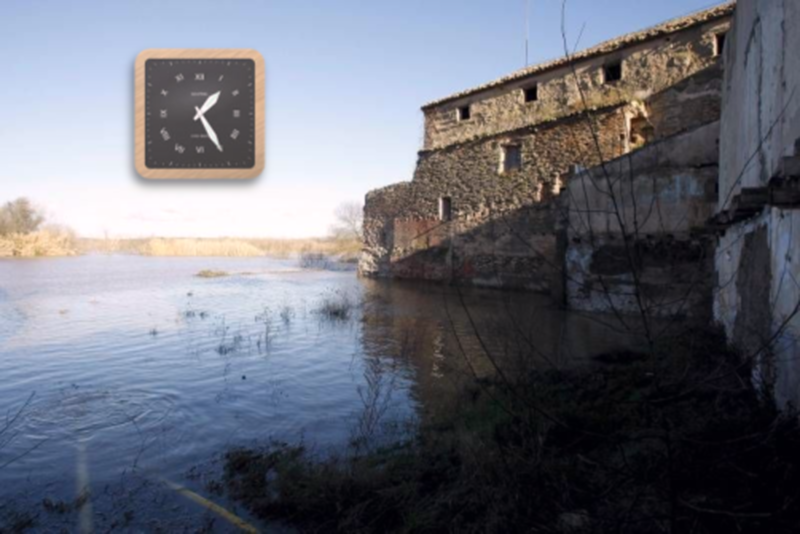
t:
**1:25**
